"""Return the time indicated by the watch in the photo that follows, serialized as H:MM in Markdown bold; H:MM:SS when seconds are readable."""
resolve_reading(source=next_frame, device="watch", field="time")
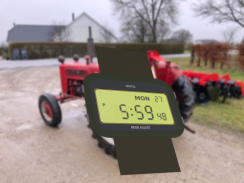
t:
**5:59:48**
